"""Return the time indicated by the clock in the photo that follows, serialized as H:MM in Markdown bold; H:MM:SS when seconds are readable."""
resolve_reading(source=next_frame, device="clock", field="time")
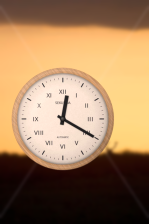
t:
**12:20**
